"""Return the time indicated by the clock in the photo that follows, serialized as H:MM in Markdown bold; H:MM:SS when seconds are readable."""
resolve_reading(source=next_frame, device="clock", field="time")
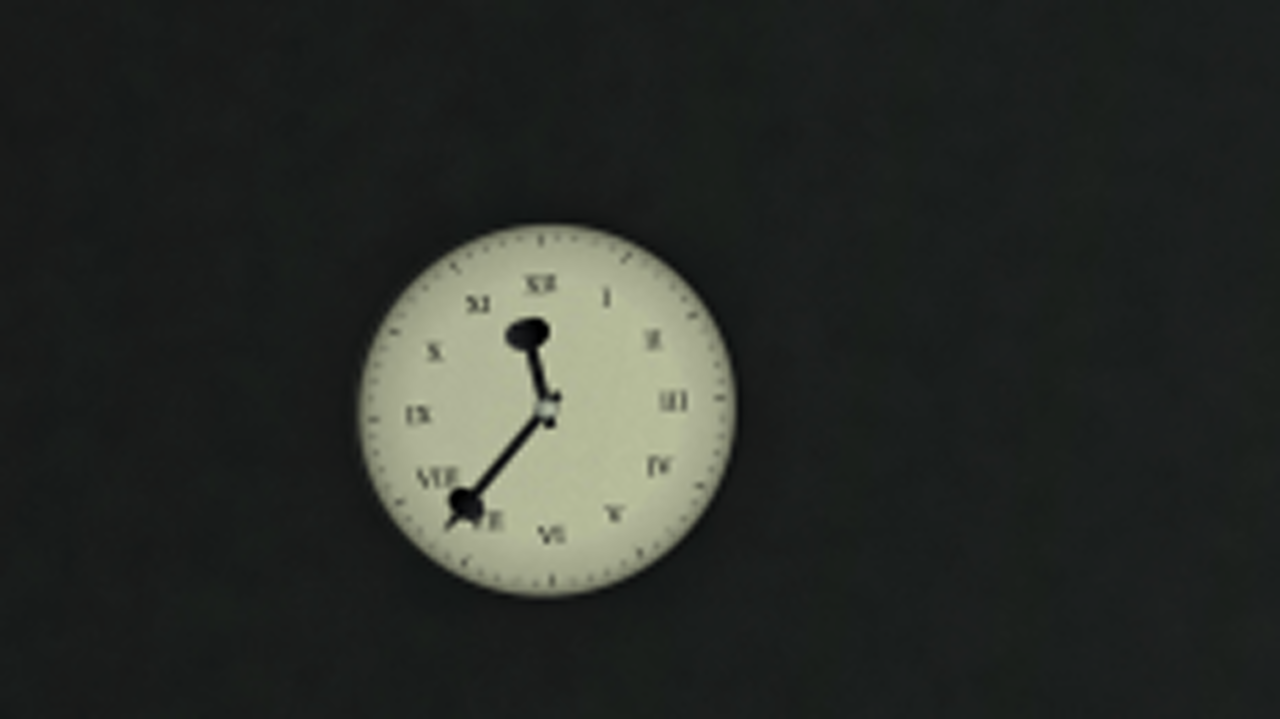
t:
**11:37**
